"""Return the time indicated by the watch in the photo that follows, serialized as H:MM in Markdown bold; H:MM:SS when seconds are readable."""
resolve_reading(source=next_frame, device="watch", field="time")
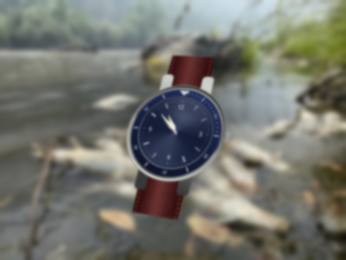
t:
**10:52**
